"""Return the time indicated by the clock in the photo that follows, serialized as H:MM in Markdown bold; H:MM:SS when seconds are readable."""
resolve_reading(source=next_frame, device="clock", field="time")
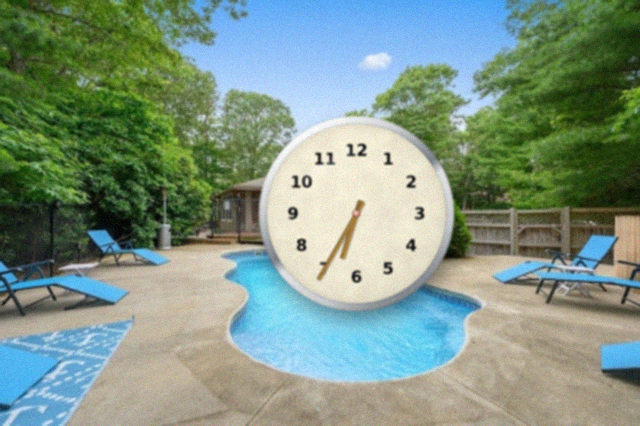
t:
**6:35**
